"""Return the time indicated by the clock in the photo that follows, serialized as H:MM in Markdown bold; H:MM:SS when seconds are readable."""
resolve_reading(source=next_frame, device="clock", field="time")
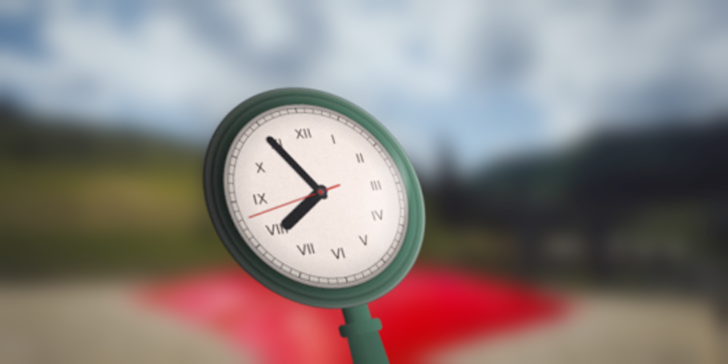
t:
**7:54:43**
